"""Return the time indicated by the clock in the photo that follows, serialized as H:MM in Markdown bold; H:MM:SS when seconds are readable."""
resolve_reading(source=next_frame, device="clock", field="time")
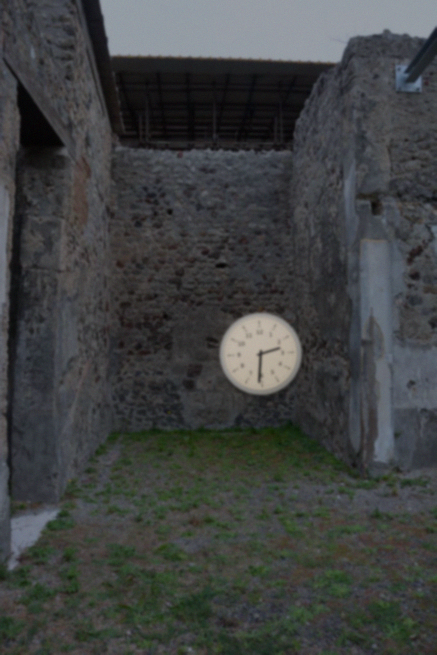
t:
**2:31**
